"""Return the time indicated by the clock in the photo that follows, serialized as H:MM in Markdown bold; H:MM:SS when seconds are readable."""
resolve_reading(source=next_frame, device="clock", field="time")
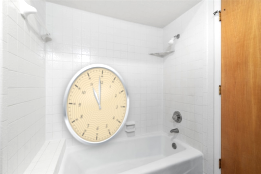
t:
**10:59**
